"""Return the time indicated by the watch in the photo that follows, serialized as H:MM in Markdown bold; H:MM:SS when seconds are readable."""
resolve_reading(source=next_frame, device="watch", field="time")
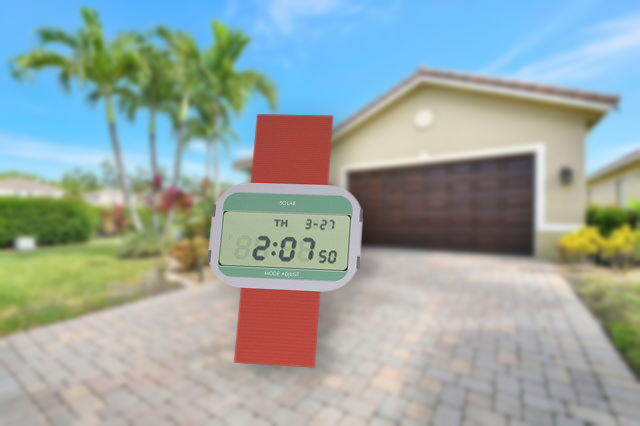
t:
**2:07:50**
